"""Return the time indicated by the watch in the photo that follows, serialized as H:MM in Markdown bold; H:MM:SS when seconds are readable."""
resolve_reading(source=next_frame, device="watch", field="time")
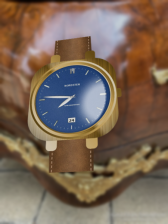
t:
**7:46**
